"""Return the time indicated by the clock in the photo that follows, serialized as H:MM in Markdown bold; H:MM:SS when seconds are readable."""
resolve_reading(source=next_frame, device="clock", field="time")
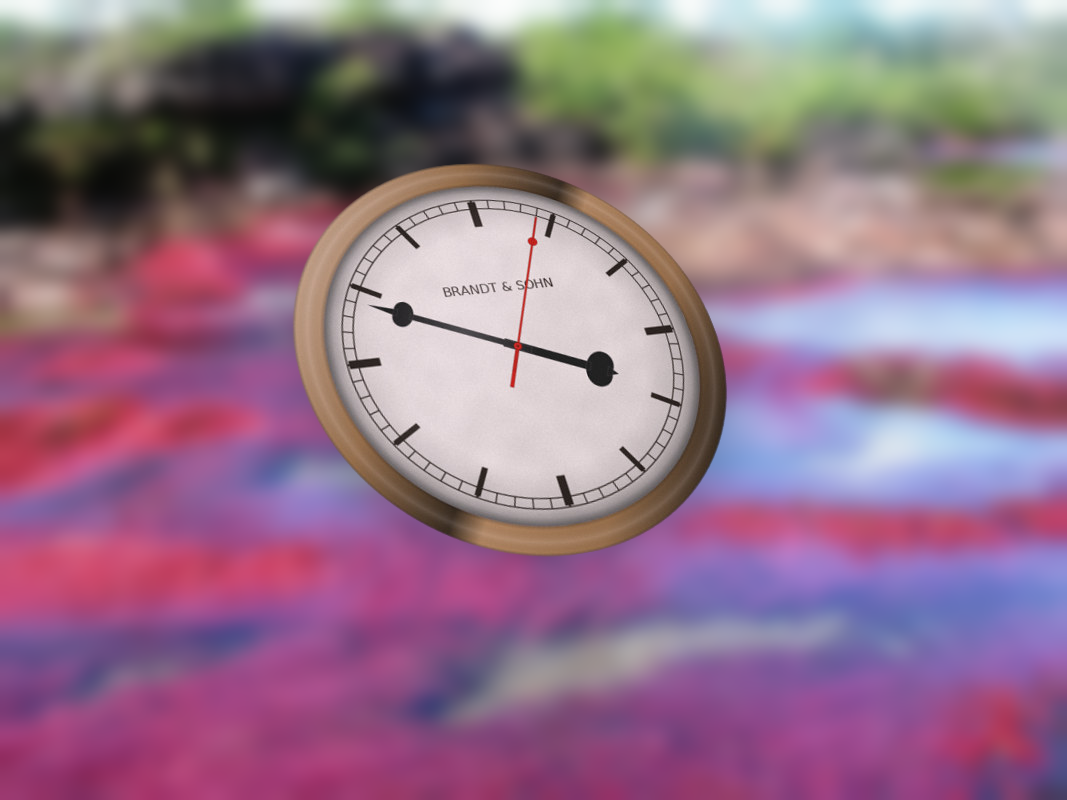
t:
**3:49:04**
